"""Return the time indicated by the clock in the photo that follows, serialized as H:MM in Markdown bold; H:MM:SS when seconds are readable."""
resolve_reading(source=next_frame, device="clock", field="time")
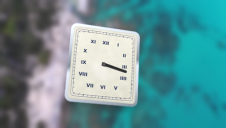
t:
**3:17**
